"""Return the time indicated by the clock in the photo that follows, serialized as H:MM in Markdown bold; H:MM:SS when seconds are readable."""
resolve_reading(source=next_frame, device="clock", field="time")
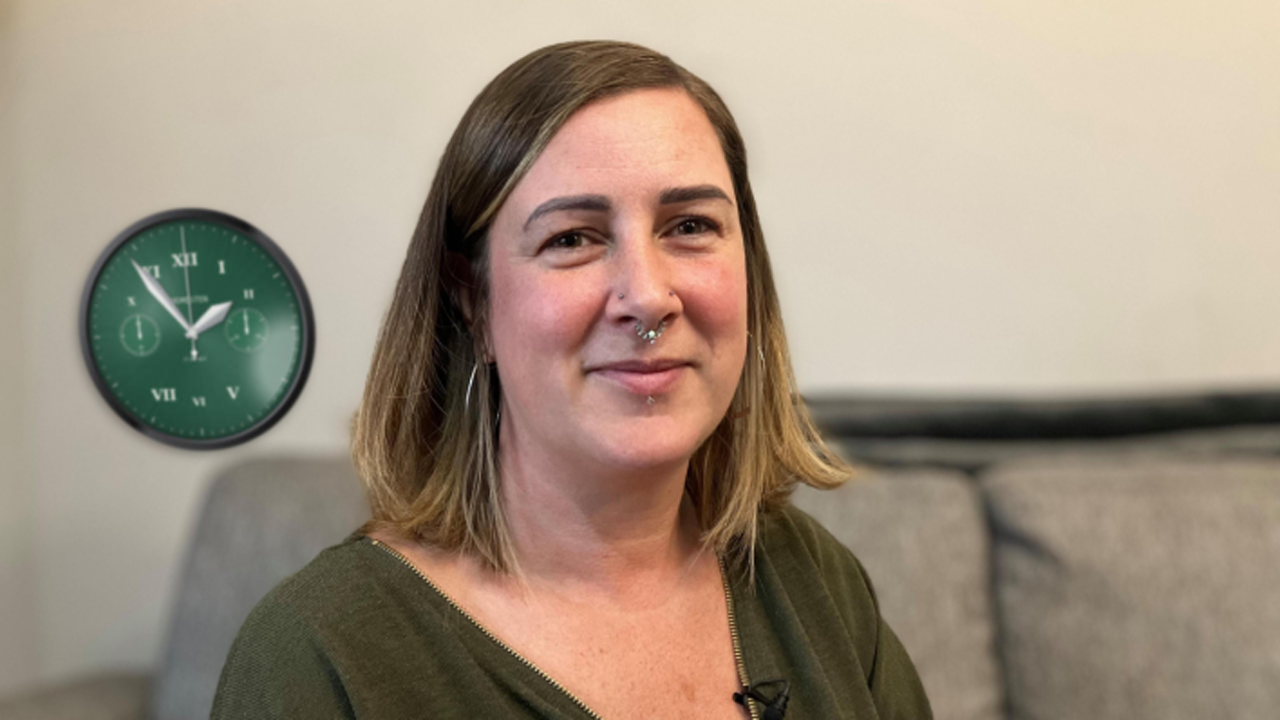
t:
**1:54**
